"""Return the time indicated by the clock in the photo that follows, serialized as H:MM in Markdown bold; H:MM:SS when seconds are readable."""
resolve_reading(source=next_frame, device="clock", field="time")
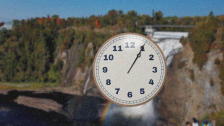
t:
**1:05**
